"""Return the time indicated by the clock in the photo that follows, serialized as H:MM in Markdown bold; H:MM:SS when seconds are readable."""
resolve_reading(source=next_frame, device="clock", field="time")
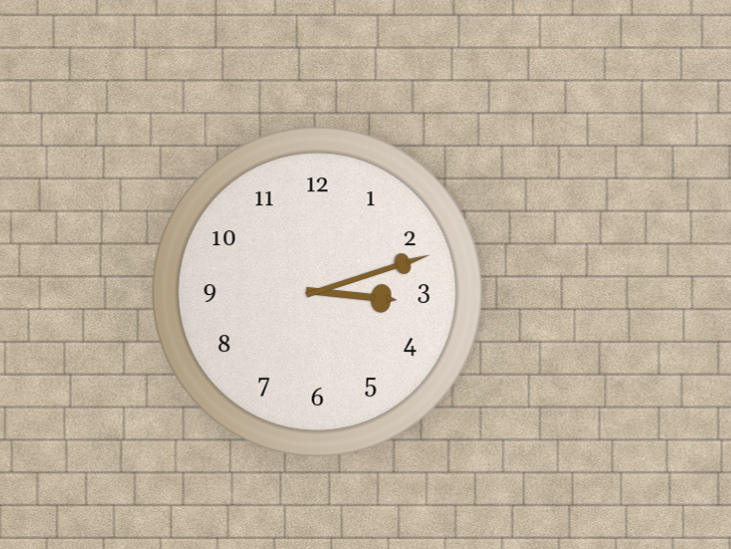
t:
**3:12**
